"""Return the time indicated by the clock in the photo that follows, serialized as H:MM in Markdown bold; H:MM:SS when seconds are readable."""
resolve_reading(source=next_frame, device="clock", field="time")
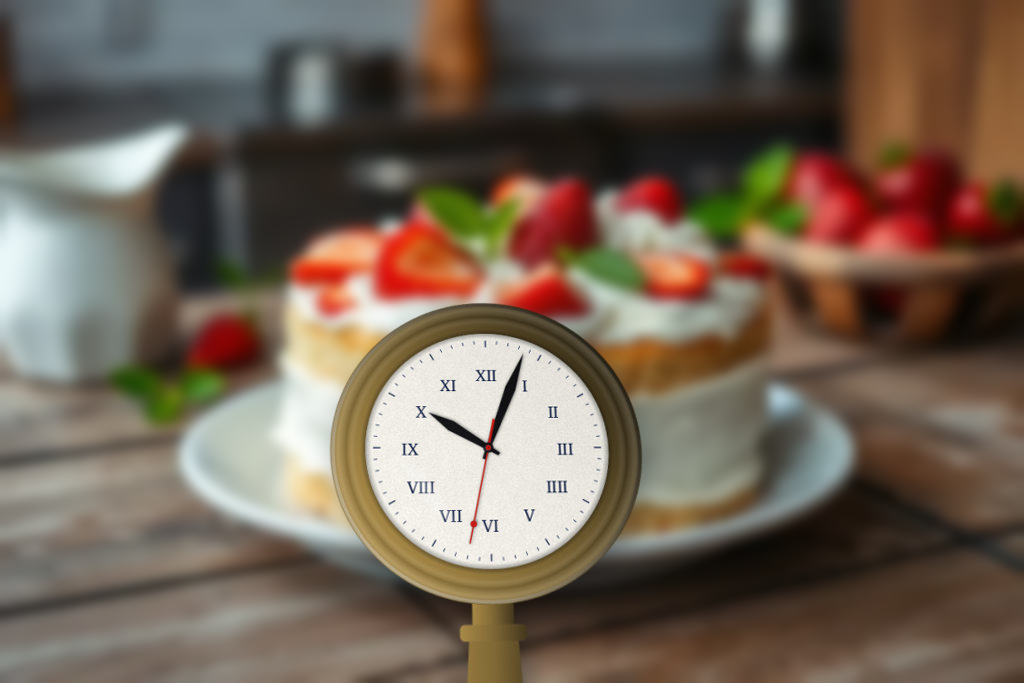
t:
**10:03:32**
